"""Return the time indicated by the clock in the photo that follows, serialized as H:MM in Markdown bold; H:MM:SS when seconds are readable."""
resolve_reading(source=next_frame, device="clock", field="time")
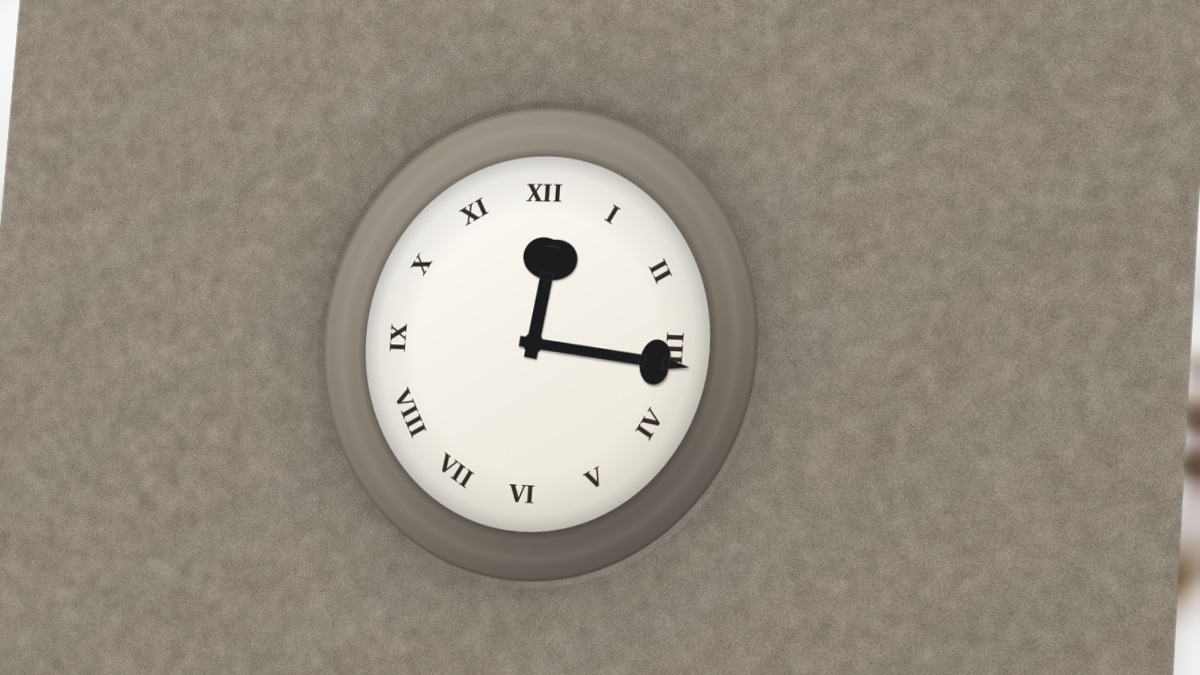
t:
**12:16**
